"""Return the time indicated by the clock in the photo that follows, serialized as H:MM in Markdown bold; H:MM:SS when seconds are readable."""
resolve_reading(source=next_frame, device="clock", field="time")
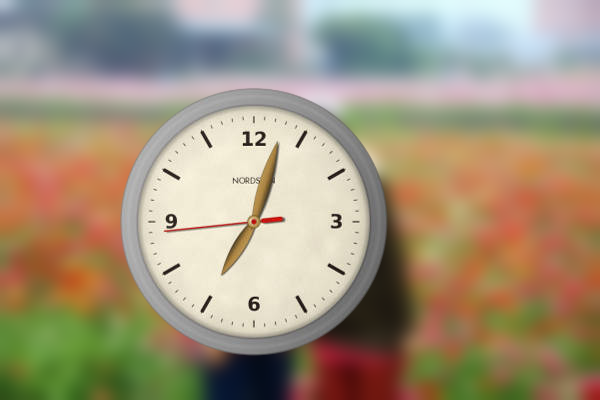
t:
**7:02:44**
